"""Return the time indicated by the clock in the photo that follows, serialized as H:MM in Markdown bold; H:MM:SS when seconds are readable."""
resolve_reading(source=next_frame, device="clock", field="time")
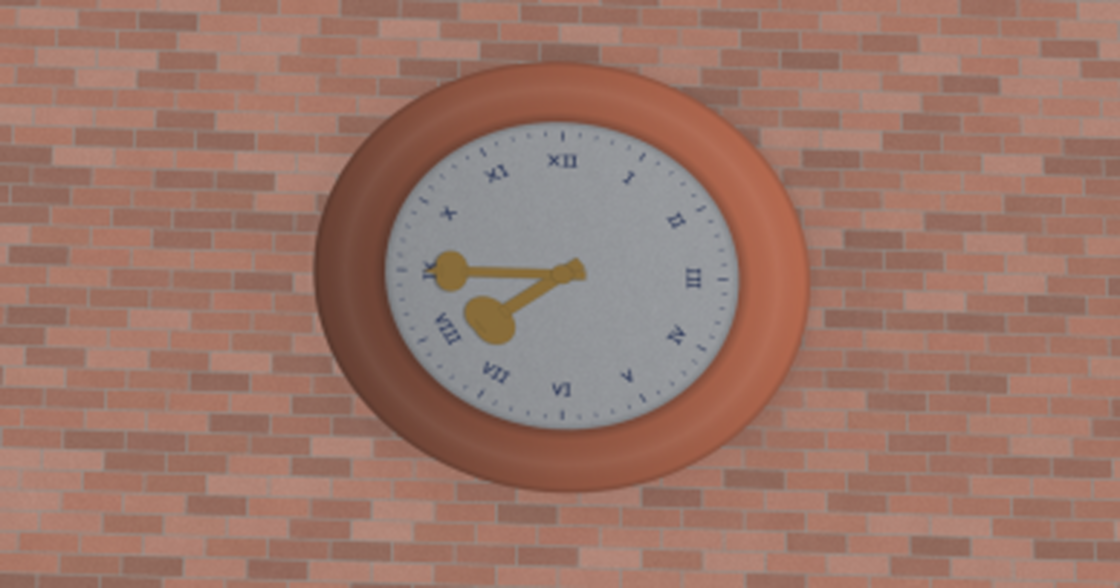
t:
**7:45**
